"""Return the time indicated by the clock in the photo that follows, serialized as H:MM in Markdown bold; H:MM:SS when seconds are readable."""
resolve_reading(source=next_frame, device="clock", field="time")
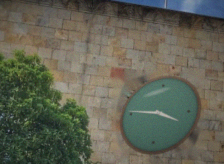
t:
**3:46**
